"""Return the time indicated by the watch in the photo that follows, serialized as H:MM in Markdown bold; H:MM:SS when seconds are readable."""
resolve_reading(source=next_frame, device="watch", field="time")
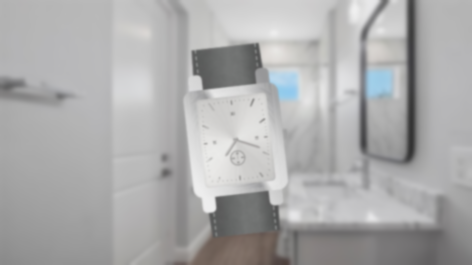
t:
**7:19**
